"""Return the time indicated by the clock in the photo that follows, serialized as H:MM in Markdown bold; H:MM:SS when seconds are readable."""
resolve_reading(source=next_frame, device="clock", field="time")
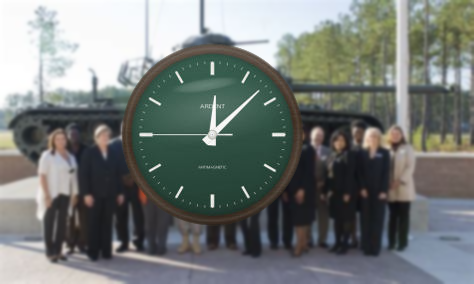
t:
**12:07:45**
